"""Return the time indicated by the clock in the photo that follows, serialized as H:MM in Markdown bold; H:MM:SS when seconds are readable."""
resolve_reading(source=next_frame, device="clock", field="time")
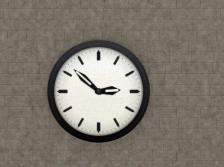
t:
**2:52**
